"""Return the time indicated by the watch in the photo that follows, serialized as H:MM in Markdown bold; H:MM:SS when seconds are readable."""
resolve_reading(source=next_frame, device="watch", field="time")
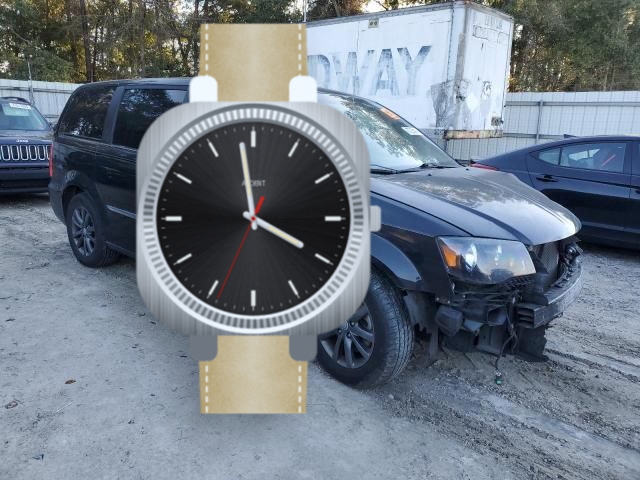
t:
**3:58:34**
